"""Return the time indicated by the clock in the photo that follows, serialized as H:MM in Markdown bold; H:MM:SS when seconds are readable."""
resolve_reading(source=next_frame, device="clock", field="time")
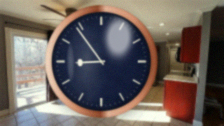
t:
**8:54**
